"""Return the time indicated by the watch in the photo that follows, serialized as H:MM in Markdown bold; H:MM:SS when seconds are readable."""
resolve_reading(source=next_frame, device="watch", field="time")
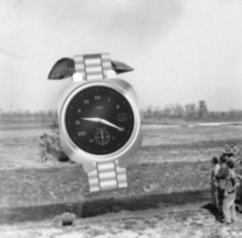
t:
**9:20**
